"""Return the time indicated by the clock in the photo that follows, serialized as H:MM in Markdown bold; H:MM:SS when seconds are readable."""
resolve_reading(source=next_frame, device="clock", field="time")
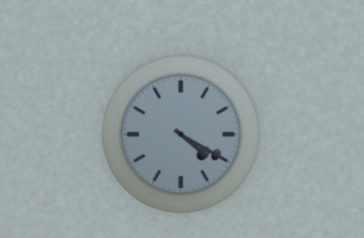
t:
**4:20**
